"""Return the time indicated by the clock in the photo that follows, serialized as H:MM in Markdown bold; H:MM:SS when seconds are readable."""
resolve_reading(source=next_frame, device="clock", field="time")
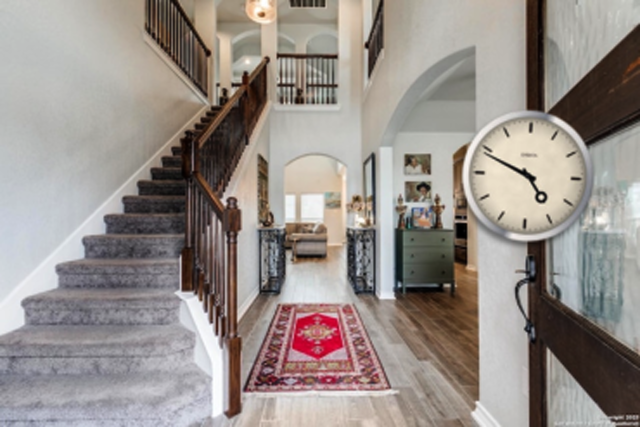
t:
**4:49**
